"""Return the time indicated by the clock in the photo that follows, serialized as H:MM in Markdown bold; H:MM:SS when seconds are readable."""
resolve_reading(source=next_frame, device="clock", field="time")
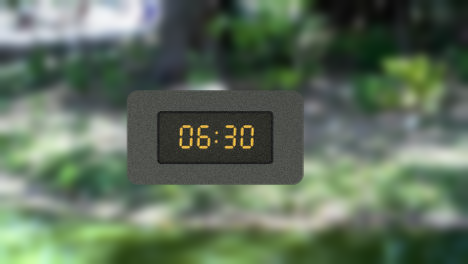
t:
**6:30**
